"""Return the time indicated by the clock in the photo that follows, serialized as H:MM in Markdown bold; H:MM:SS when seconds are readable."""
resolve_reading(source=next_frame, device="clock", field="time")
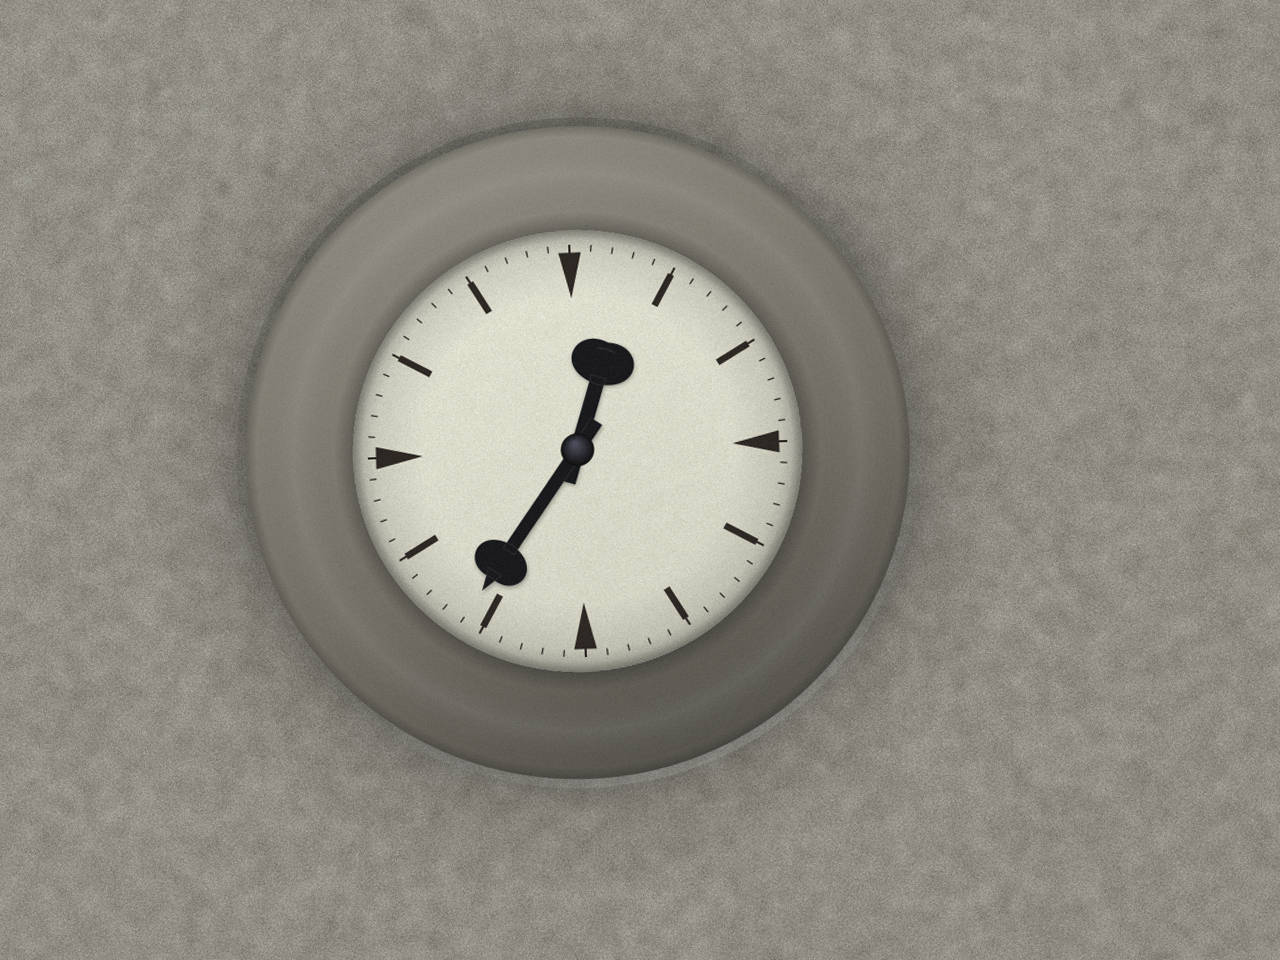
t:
**12:36**
